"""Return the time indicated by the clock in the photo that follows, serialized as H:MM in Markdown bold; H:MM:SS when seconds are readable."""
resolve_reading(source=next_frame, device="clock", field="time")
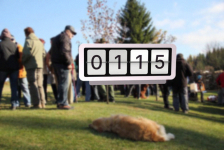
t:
**1:15**
